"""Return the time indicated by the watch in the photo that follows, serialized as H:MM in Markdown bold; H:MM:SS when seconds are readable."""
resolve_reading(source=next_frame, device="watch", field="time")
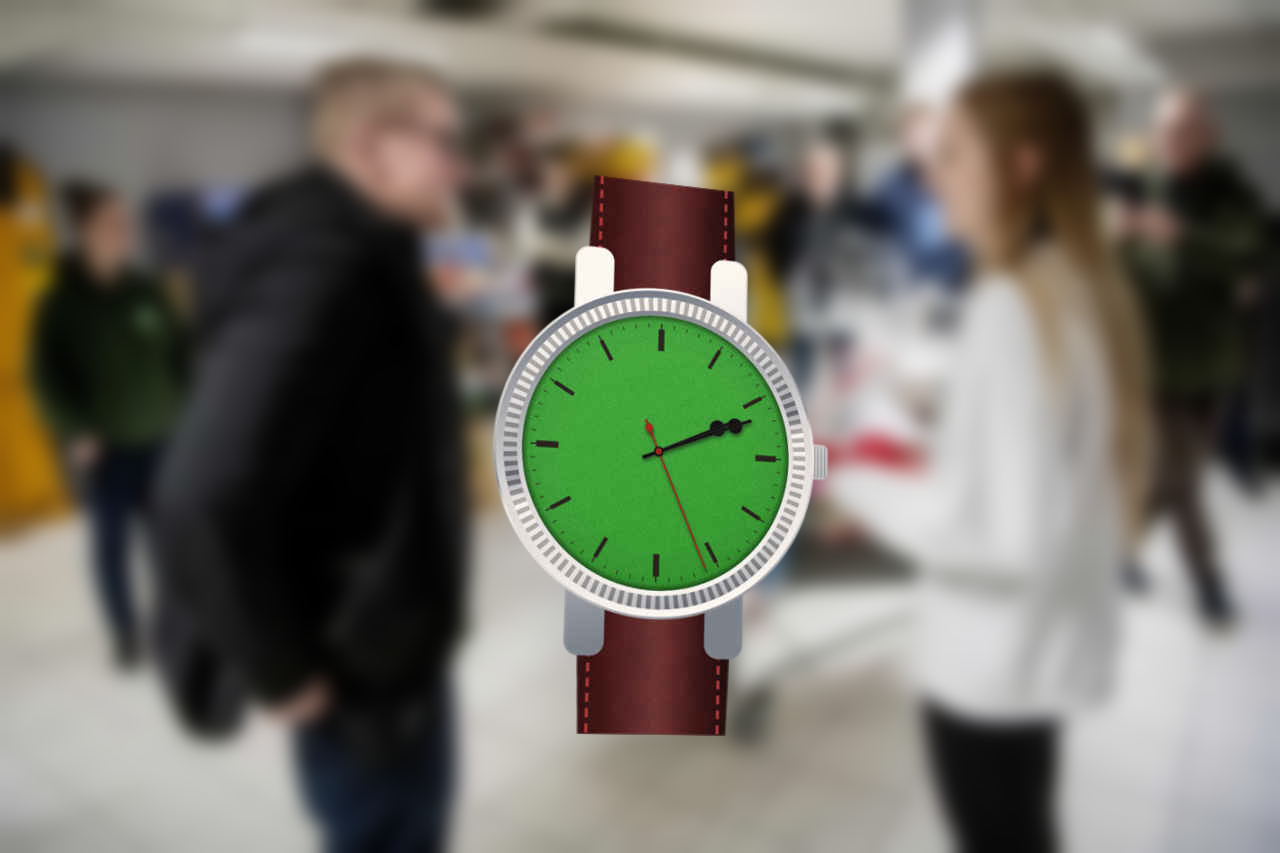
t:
**2:11:26**
